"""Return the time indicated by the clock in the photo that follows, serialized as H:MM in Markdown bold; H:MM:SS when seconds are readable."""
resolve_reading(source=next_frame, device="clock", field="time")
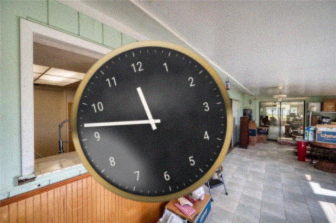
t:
**11:47**
